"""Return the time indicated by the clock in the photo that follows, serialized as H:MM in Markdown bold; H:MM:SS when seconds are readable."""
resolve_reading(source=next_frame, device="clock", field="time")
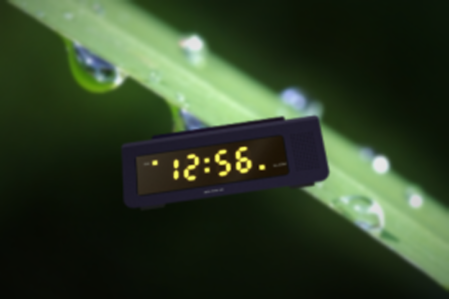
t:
**12:56**
